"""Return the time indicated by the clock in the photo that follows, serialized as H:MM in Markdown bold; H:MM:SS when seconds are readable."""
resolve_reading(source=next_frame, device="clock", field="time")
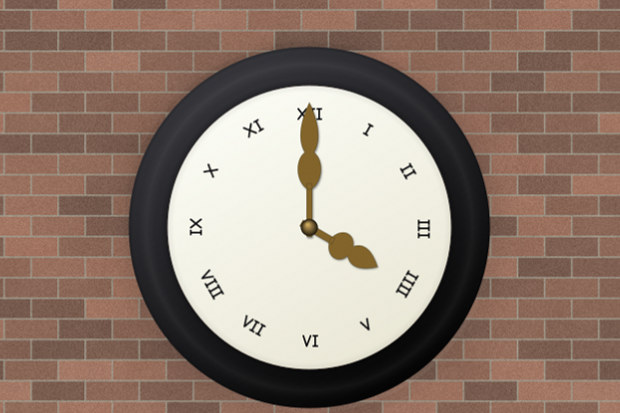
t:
**4:00**
